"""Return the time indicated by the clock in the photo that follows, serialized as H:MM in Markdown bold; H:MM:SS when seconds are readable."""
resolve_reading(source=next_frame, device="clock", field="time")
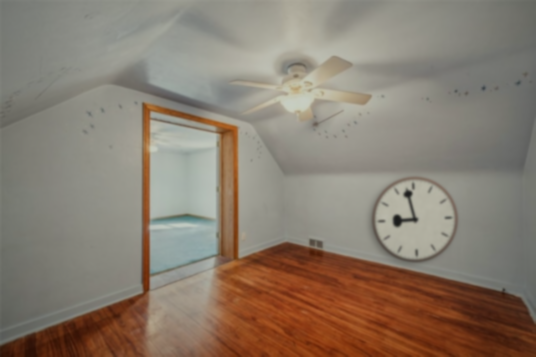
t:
**8:58**
